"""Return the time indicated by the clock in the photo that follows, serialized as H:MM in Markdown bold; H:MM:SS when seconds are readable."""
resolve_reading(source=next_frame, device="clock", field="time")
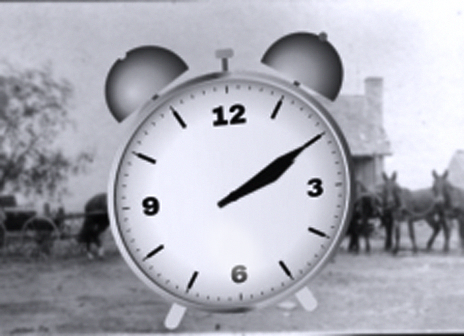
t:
**2:10**
